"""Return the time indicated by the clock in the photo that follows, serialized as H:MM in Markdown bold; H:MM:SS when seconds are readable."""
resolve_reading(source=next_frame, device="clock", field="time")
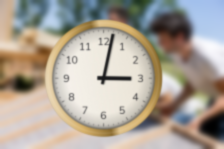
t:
**3:02**
